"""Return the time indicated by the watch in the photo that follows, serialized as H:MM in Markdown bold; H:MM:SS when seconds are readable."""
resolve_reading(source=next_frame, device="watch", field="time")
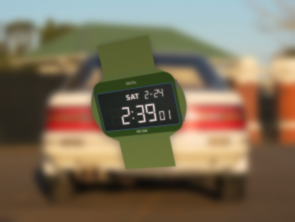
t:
**2:39**
